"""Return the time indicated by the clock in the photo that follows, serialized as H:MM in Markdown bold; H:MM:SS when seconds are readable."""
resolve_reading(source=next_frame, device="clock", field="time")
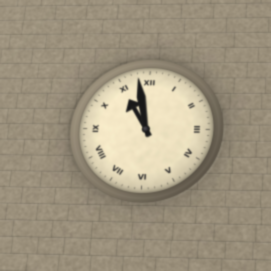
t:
**10:58**
